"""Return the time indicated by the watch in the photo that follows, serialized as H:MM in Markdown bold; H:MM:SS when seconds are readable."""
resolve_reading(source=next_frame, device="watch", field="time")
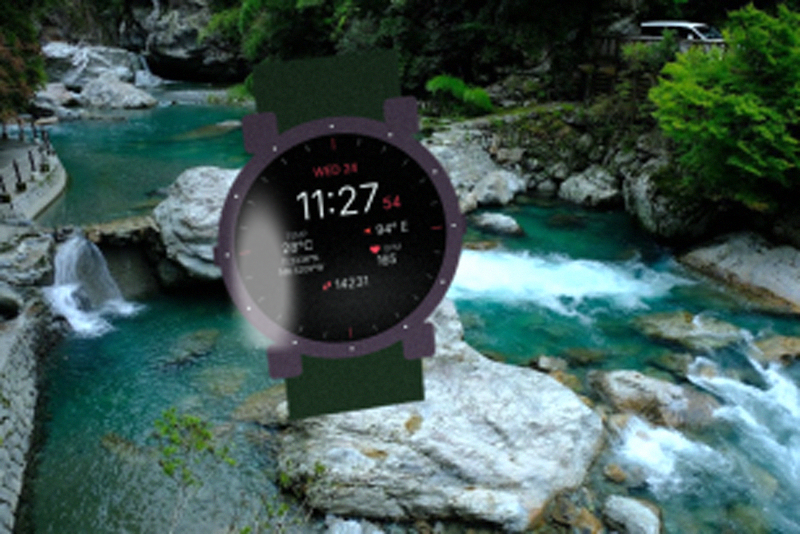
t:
**11:27**
